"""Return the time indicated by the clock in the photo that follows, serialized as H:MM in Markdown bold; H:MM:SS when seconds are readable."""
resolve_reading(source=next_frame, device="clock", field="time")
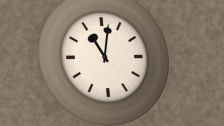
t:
**11:02**
